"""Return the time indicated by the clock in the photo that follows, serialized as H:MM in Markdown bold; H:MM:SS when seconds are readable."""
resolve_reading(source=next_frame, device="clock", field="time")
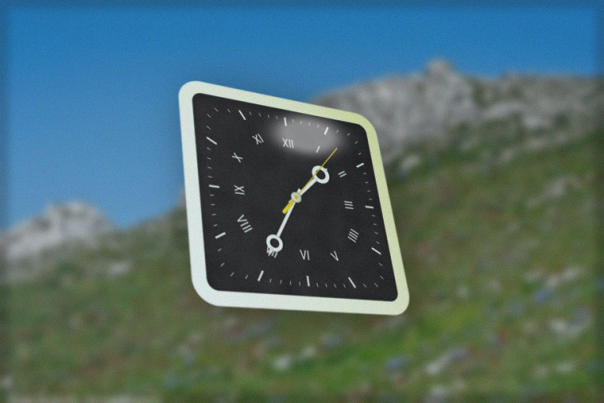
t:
**1:35:07**
